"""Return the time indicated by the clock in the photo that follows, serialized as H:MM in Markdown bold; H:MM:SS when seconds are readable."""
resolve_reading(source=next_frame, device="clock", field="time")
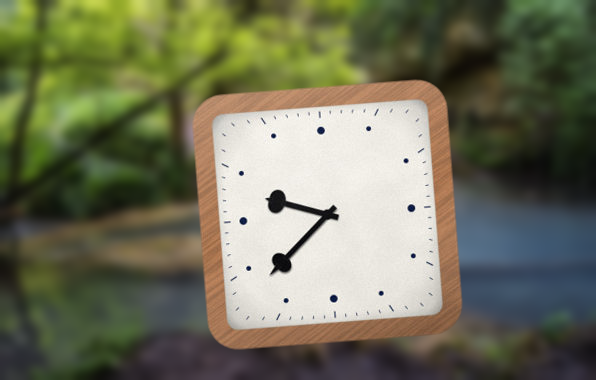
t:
**9:38**
